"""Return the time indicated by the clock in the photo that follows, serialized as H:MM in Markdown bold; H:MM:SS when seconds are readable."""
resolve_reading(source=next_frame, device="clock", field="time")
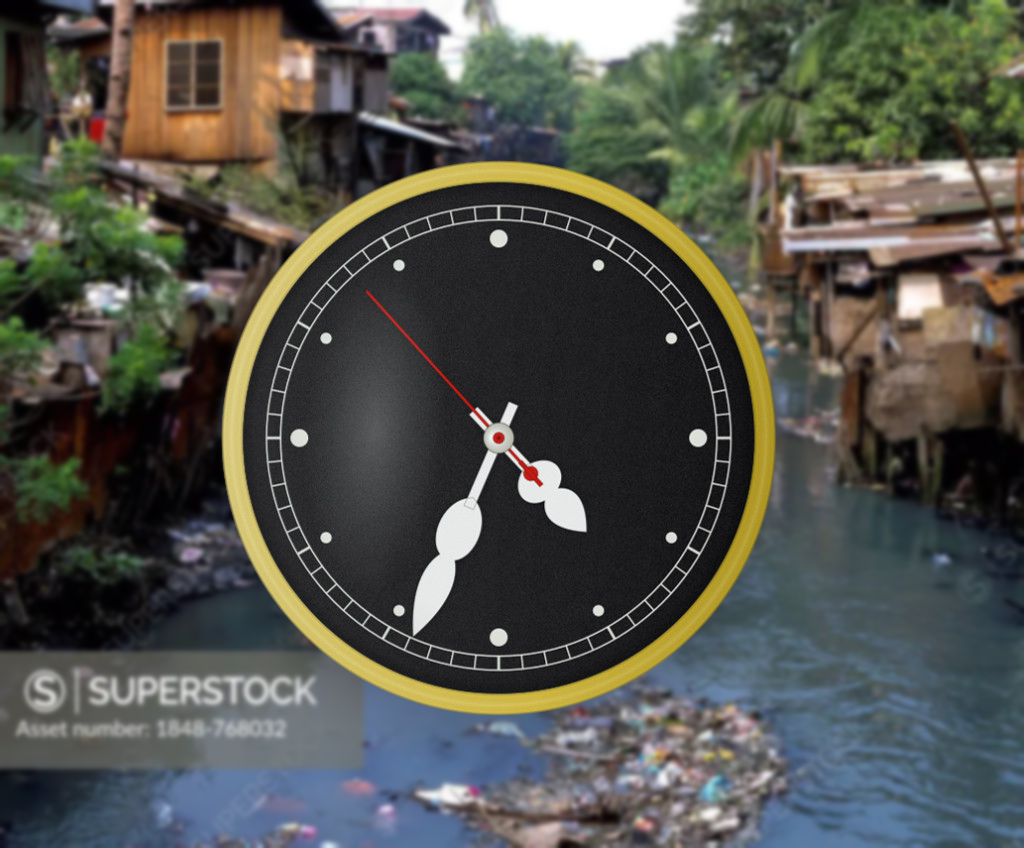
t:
**4:33:53**
